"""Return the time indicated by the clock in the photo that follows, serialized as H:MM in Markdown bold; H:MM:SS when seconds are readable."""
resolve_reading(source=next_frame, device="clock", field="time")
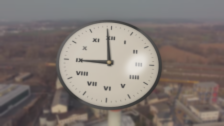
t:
**8:59**
